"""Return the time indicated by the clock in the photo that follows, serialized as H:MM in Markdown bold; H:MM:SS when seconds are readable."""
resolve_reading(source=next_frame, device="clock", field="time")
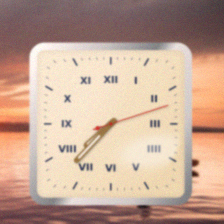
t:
**7:37:12**
